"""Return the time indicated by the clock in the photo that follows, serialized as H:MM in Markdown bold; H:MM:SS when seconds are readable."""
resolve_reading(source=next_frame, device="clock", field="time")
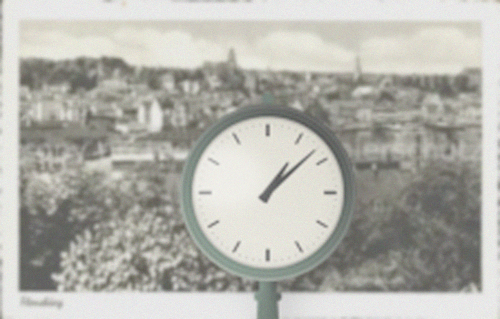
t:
**1:08**
